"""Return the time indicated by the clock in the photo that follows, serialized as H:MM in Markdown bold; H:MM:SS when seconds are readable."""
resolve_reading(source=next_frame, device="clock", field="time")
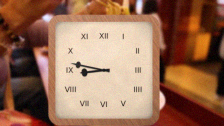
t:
**8:47**
